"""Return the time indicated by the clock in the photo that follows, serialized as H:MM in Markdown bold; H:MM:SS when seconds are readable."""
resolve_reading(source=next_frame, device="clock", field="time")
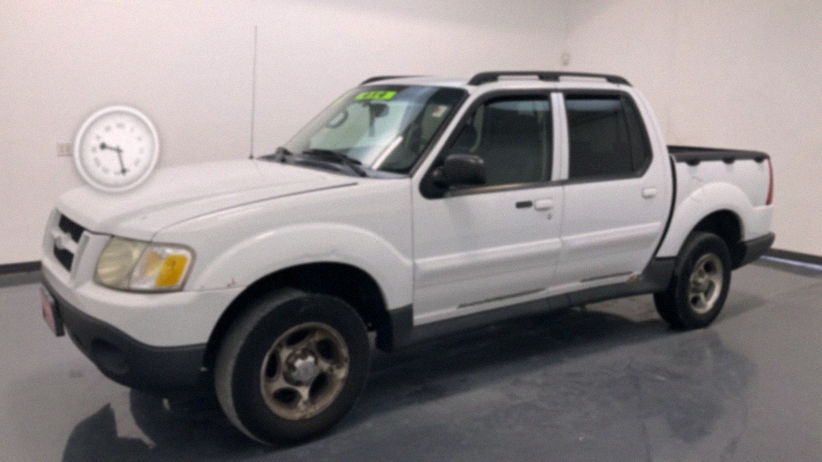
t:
**9:27**
